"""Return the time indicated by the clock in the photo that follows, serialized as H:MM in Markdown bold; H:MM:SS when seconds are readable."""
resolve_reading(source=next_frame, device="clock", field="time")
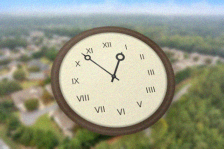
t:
**12:53**
